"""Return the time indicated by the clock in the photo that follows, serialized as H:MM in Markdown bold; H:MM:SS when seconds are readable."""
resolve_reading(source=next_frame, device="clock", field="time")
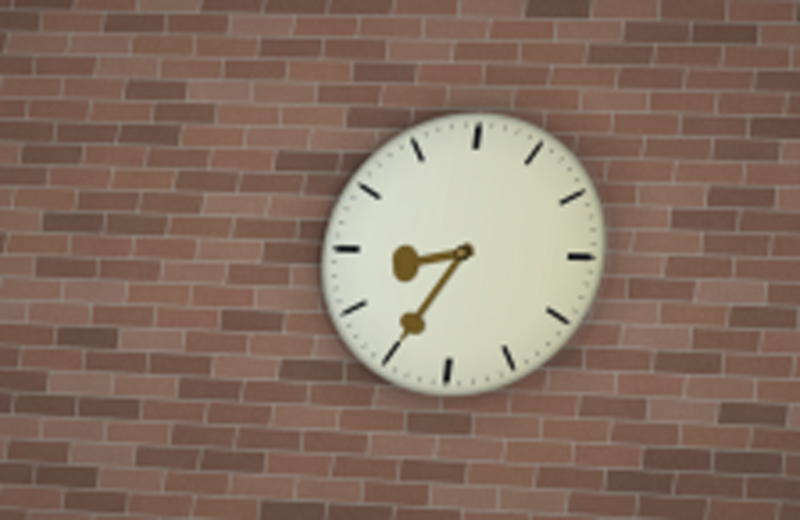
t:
**8:35**
